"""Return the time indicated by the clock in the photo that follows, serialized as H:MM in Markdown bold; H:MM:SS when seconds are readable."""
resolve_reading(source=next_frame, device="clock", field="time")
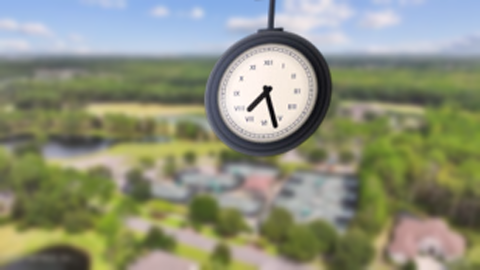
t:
**7:27**
